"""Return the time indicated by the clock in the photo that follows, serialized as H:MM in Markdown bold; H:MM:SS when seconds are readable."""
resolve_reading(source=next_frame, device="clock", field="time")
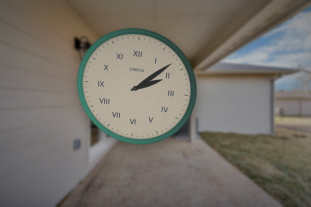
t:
**2:08**
